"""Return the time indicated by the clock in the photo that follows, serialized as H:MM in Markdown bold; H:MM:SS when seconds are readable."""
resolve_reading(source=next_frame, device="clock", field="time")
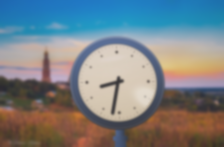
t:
**8:32**
